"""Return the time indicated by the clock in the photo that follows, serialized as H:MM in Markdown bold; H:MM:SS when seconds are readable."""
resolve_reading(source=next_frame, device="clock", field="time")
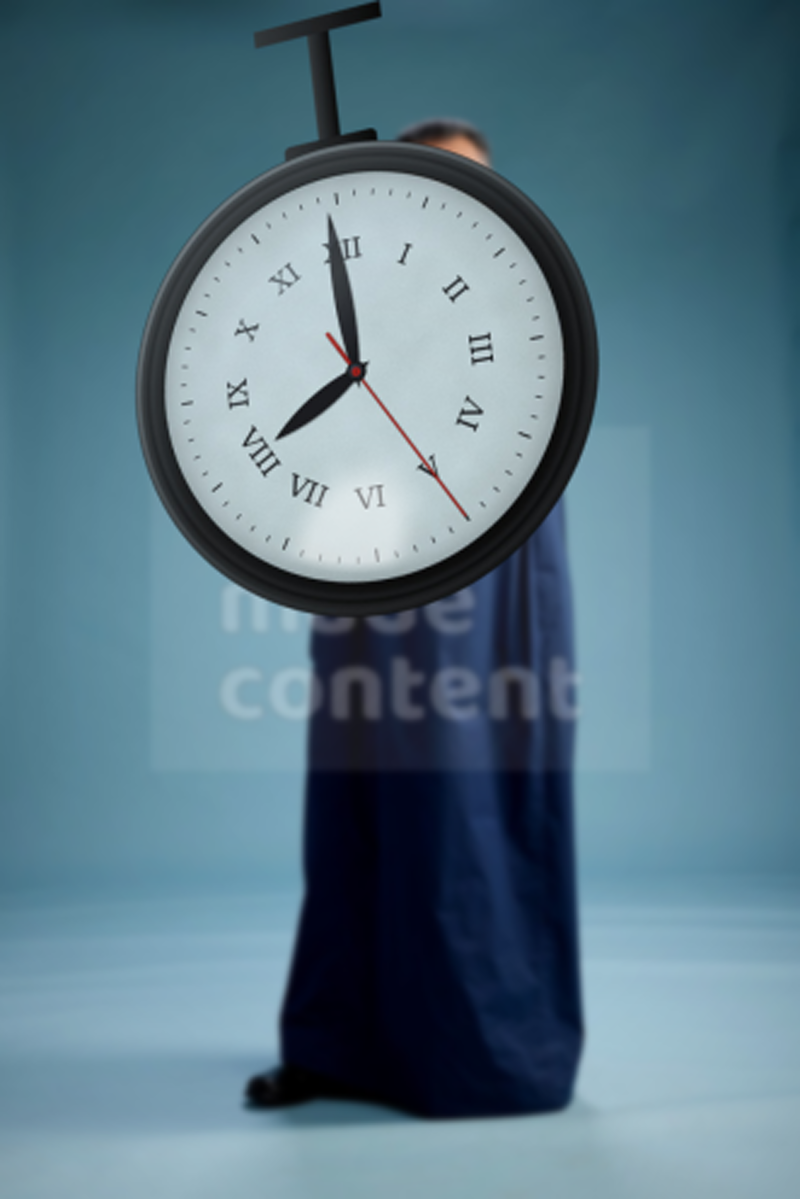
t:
**7:59:25**
